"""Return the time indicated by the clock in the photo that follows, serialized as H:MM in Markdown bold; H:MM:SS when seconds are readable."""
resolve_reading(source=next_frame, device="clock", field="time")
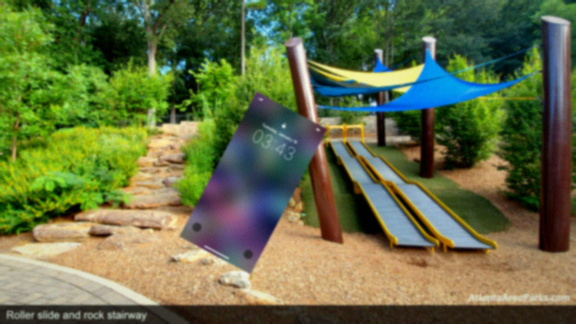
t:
**3:43**
